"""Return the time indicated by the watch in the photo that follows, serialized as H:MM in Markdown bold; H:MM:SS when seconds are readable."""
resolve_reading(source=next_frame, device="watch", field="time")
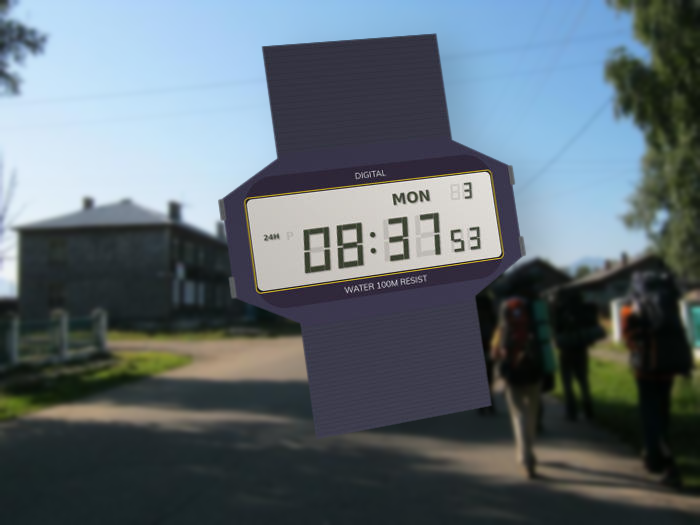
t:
**8:37:53**
